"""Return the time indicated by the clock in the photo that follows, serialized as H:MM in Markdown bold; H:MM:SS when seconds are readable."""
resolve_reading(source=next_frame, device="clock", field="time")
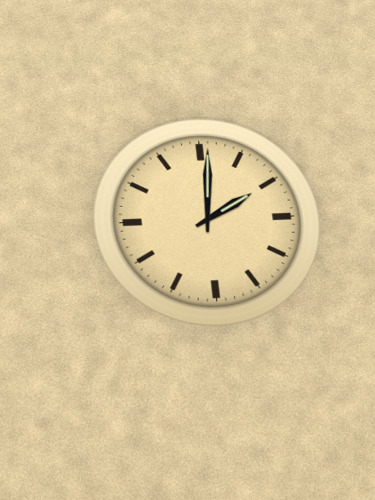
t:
**2:01**
